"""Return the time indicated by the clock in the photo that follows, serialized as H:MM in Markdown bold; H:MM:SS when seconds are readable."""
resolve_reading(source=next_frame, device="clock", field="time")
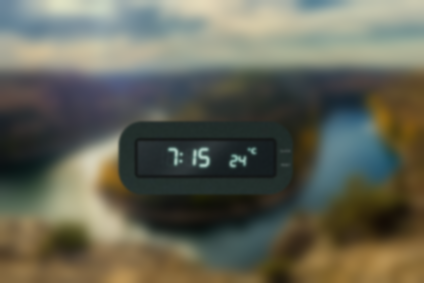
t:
**7:15**
